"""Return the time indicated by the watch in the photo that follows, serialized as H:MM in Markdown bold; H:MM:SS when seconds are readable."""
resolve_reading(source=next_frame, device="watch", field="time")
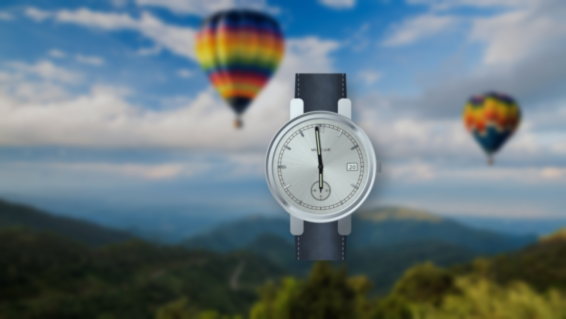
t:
**5:59**
